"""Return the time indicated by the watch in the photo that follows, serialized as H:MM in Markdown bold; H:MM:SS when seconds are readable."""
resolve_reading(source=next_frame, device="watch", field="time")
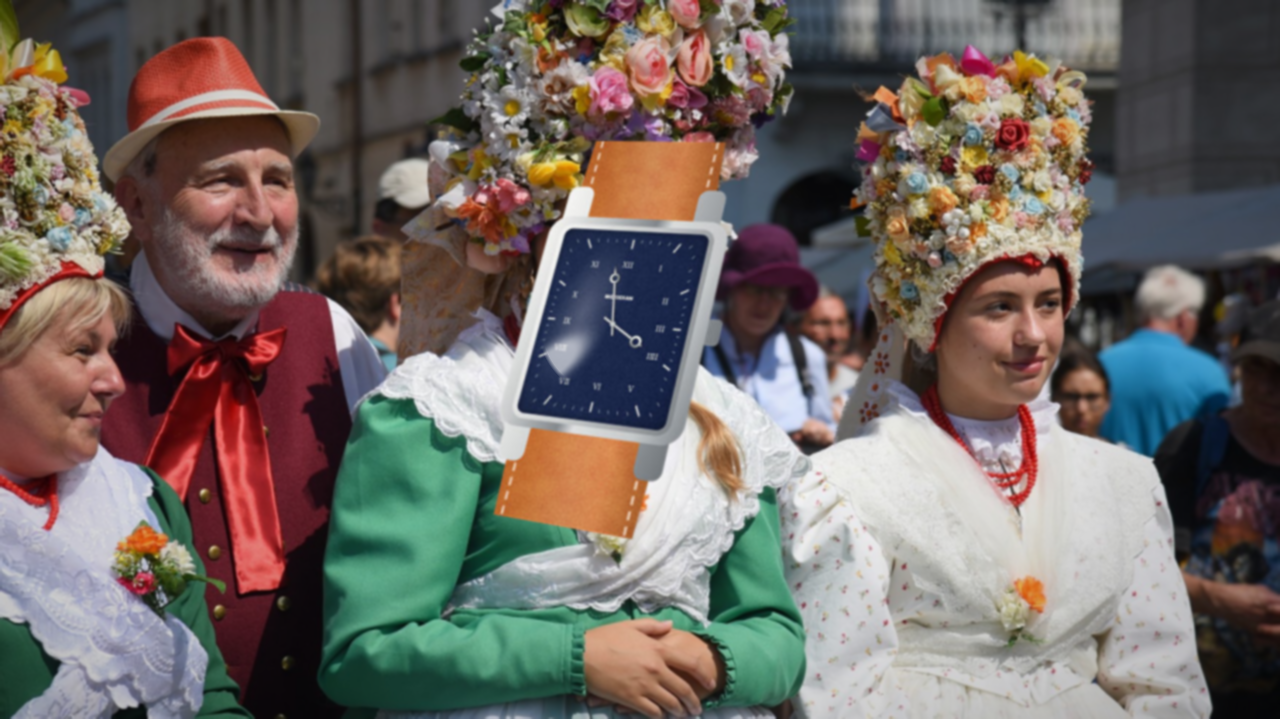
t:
**3:58**
